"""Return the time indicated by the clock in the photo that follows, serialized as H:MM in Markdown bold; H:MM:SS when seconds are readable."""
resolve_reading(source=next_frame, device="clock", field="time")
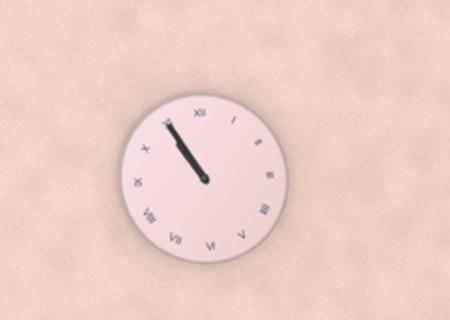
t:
**10:55**
